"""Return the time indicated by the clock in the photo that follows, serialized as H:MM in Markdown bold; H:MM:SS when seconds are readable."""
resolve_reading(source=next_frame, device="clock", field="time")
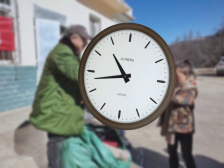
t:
**10:43**
